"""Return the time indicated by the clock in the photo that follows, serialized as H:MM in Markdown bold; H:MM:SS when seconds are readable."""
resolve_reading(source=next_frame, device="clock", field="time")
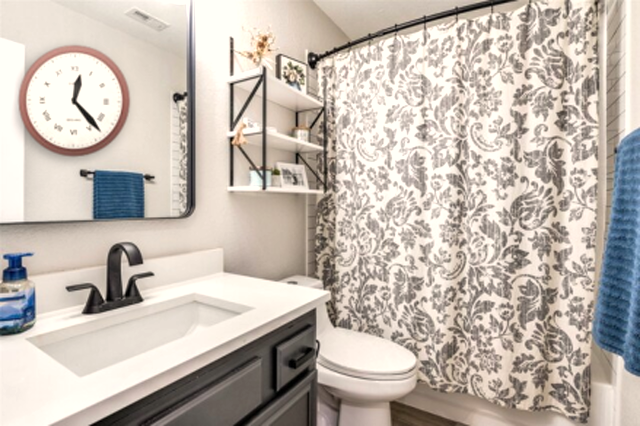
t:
**12:23**
